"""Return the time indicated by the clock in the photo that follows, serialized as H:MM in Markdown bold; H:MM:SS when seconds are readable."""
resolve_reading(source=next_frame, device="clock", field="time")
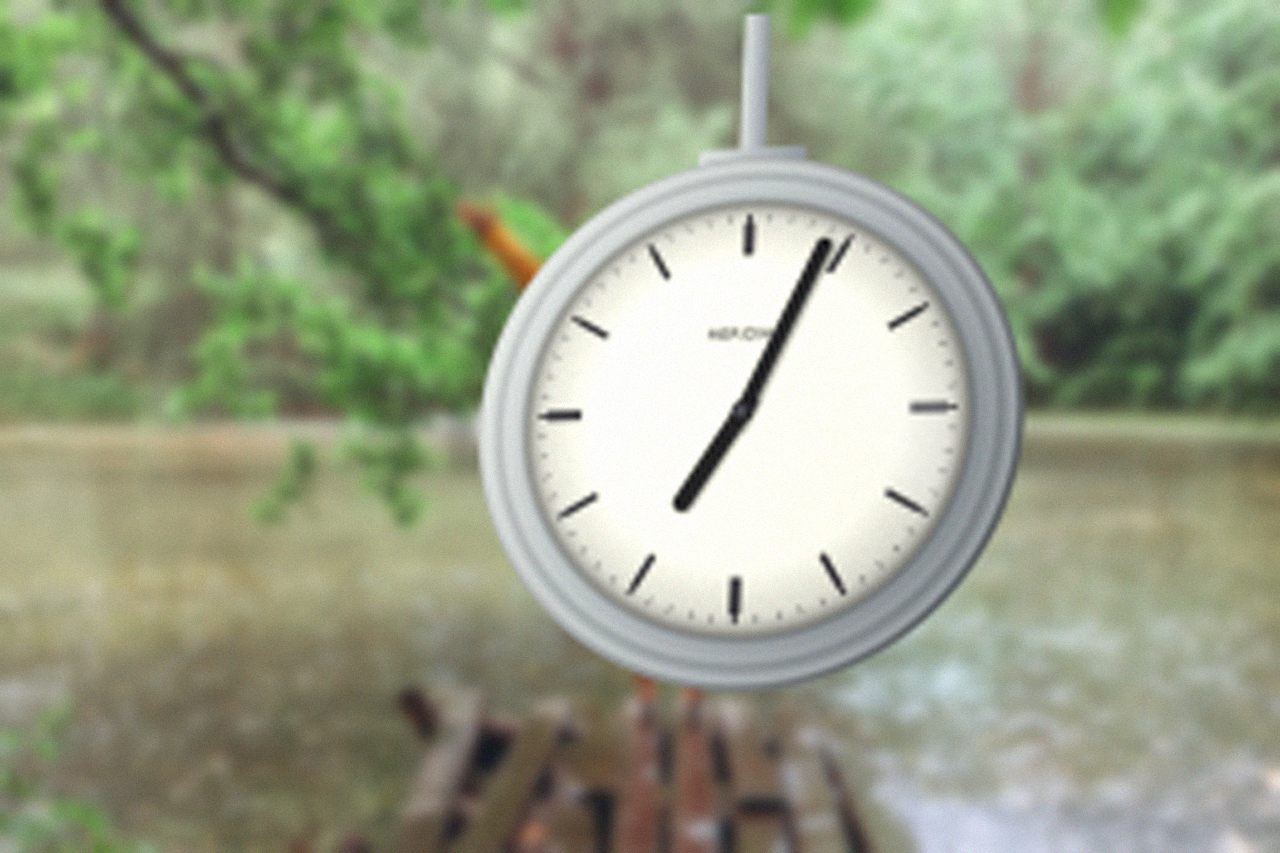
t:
**7:04**
